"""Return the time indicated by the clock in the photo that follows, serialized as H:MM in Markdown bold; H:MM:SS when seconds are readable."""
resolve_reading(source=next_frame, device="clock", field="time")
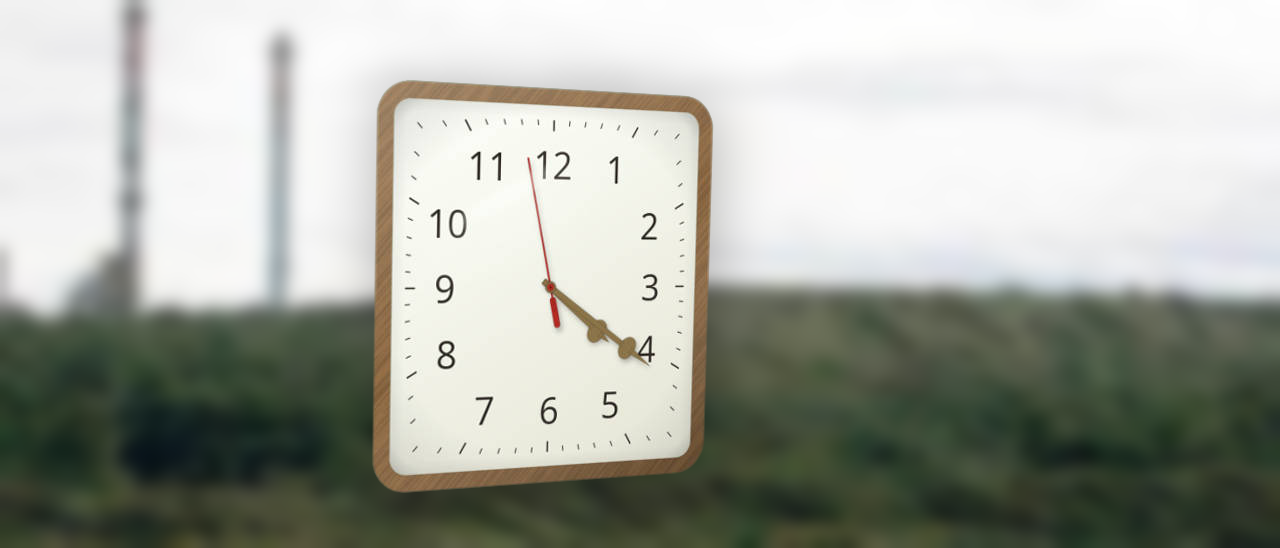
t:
**4:20:58**
